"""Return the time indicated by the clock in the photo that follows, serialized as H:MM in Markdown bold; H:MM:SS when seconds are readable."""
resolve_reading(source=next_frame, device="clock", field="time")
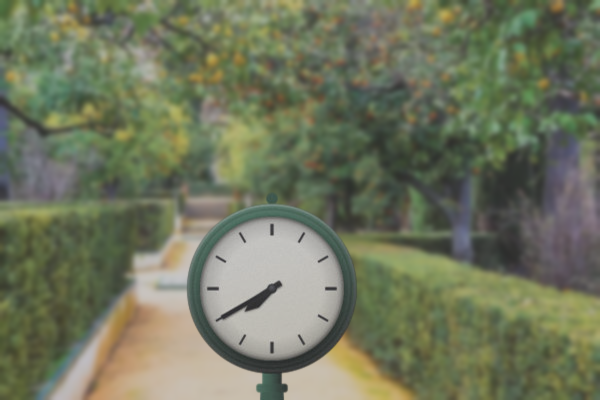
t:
**7:40**
